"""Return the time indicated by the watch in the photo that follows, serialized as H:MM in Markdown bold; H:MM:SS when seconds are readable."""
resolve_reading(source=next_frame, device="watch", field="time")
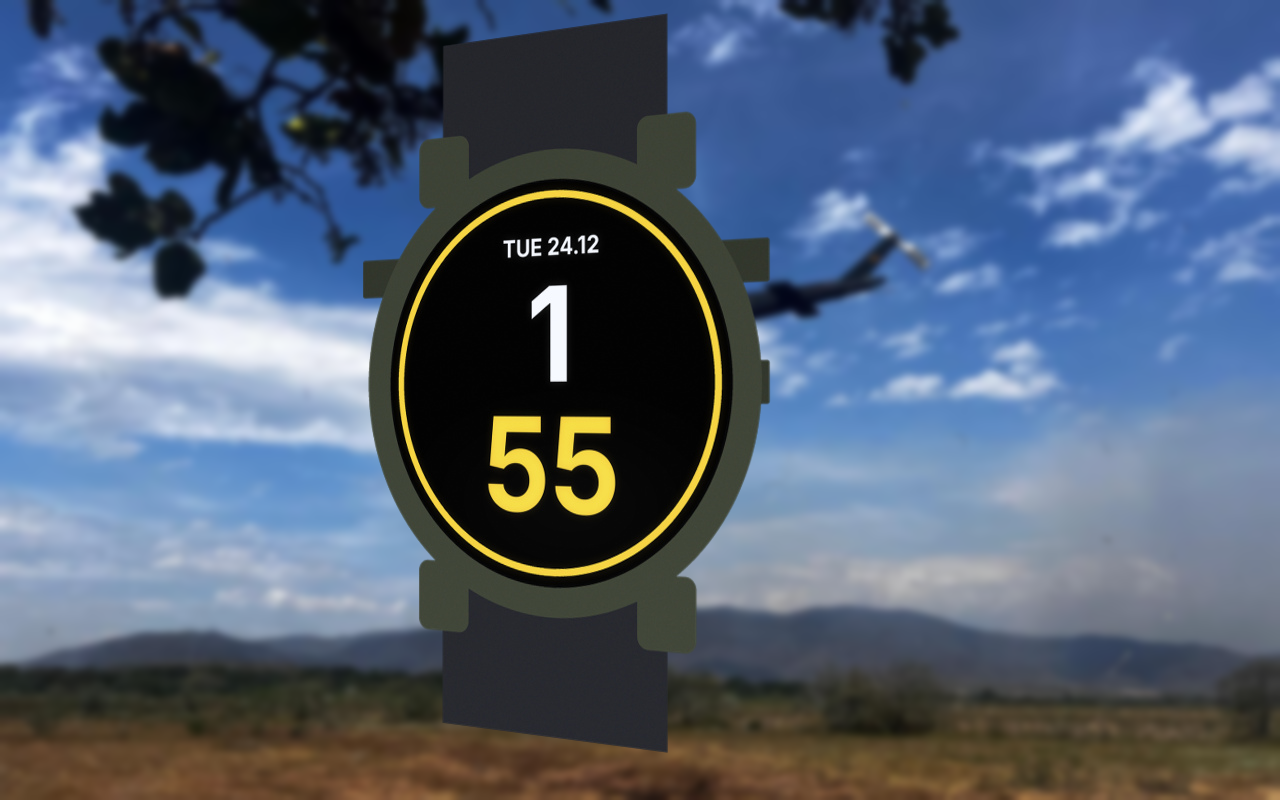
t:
**1:55**
